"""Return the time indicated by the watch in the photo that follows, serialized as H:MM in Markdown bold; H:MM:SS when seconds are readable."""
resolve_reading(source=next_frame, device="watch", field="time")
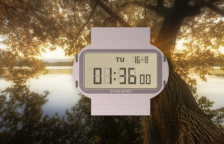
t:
**1:36:00**
